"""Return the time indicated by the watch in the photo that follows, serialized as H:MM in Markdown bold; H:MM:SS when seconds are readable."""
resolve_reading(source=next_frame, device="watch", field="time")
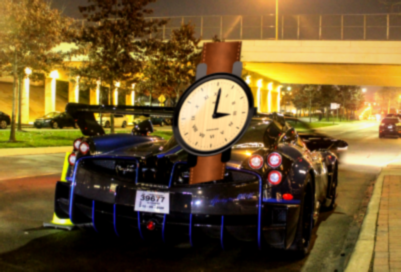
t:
**3:01**
